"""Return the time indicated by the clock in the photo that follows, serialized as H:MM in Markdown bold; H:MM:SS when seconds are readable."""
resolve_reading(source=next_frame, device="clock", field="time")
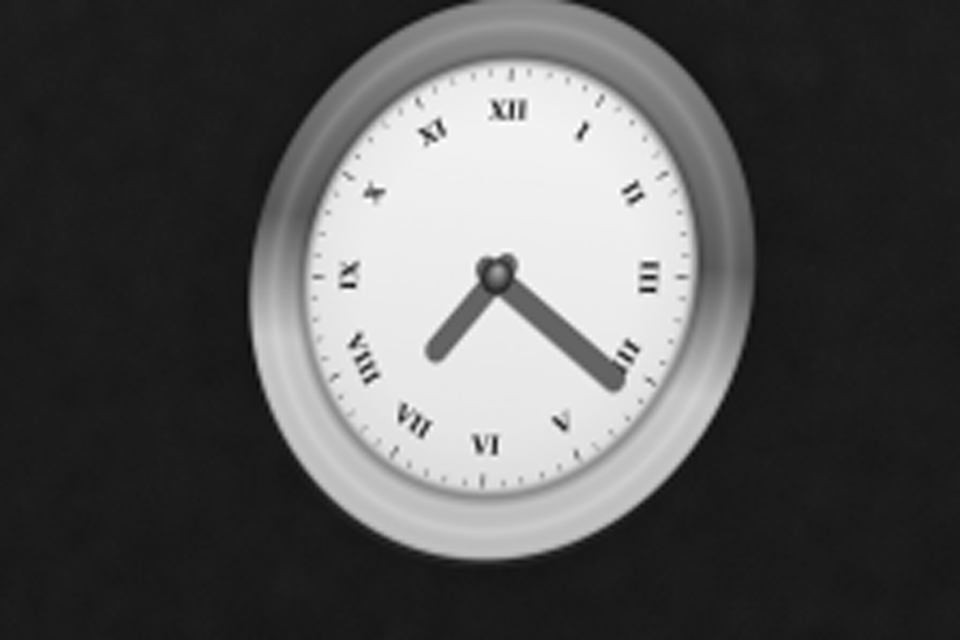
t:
**7:21**
